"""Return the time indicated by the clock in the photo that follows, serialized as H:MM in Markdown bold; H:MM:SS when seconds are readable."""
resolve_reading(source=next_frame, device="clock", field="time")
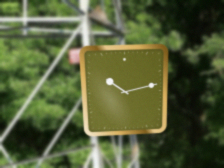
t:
**10:13**
